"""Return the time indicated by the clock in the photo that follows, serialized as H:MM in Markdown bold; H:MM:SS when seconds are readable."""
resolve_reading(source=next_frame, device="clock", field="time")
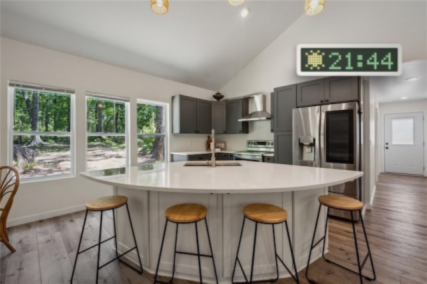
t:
**21:44**
